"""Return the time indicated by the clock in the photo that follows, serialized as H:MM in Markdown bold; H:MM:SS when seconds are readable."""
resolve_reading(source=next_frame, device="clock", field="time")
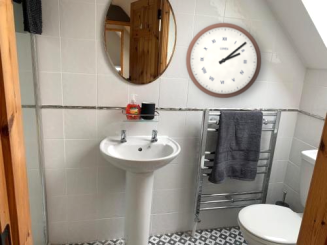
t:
**2:08**
